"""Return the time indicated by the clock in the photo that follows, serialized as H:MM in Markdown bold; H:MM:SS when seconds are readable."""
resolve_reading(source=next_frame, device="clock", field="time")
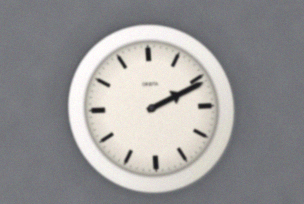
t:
**2:11**
